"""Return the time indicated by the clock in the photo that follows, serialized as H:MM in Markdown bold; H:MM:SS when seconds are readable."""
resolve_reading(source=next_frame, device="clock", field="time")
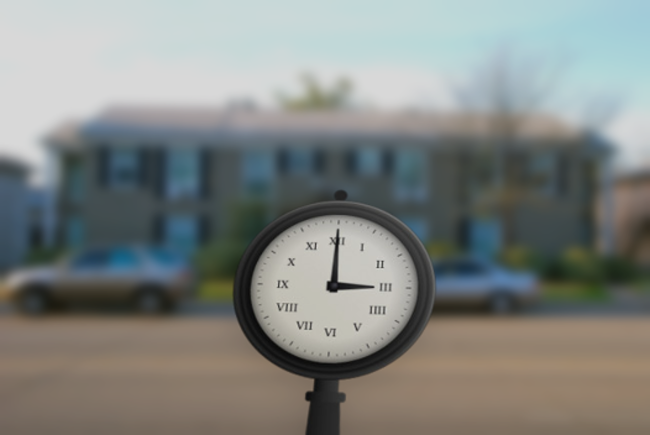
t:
**3:00**
